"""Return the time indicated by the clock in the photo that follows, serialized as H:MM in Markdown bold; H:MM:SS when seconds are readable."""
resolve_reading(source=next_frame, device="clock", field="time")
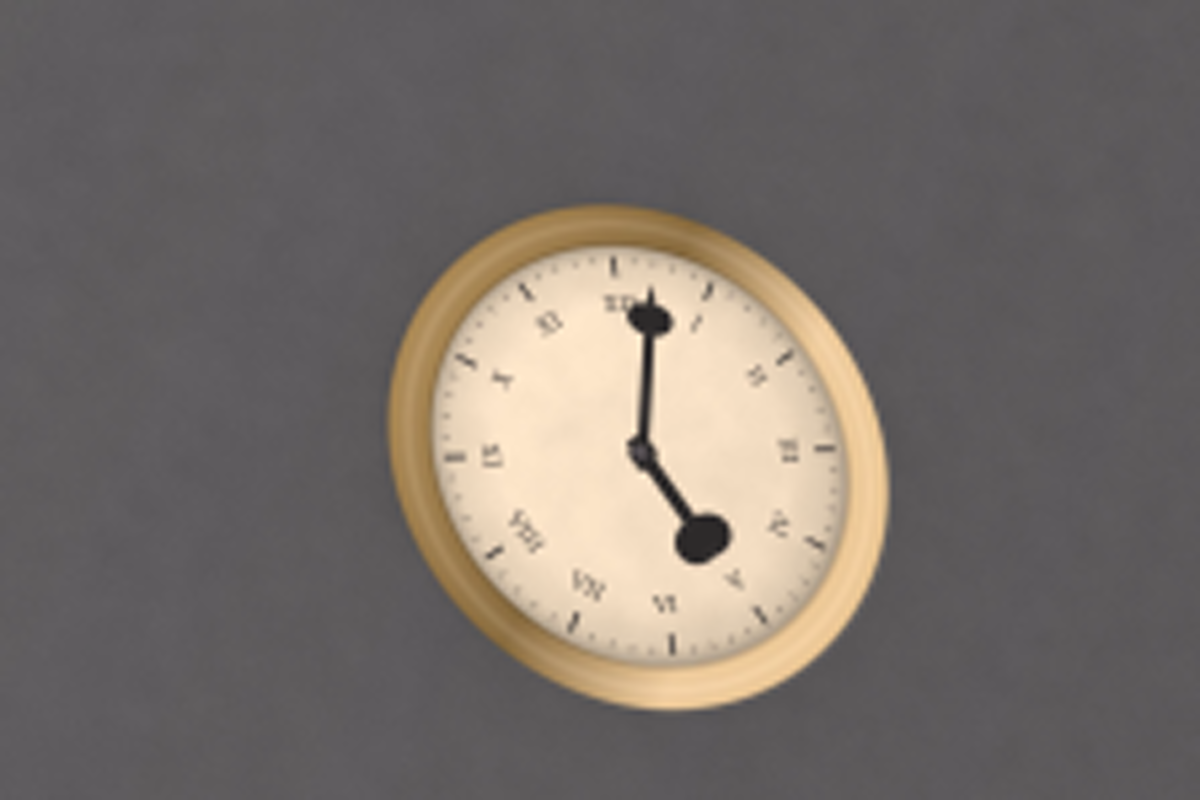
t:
**5:02**
